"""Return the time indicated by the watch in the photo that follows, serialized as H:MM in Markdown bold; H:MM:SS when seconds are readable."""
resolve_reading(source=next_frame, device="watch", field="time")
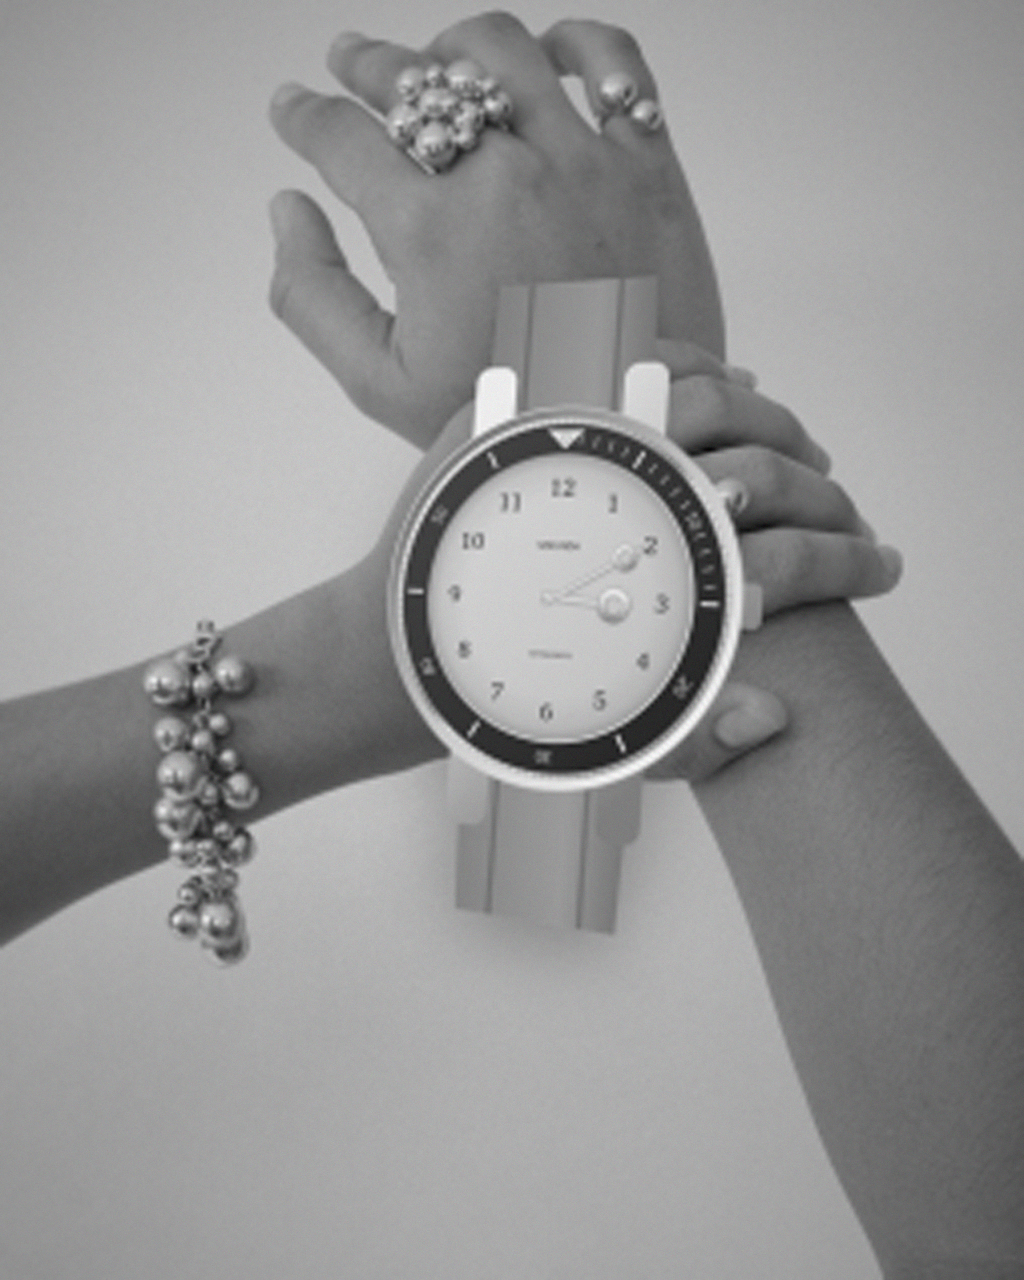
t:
**3:10**
